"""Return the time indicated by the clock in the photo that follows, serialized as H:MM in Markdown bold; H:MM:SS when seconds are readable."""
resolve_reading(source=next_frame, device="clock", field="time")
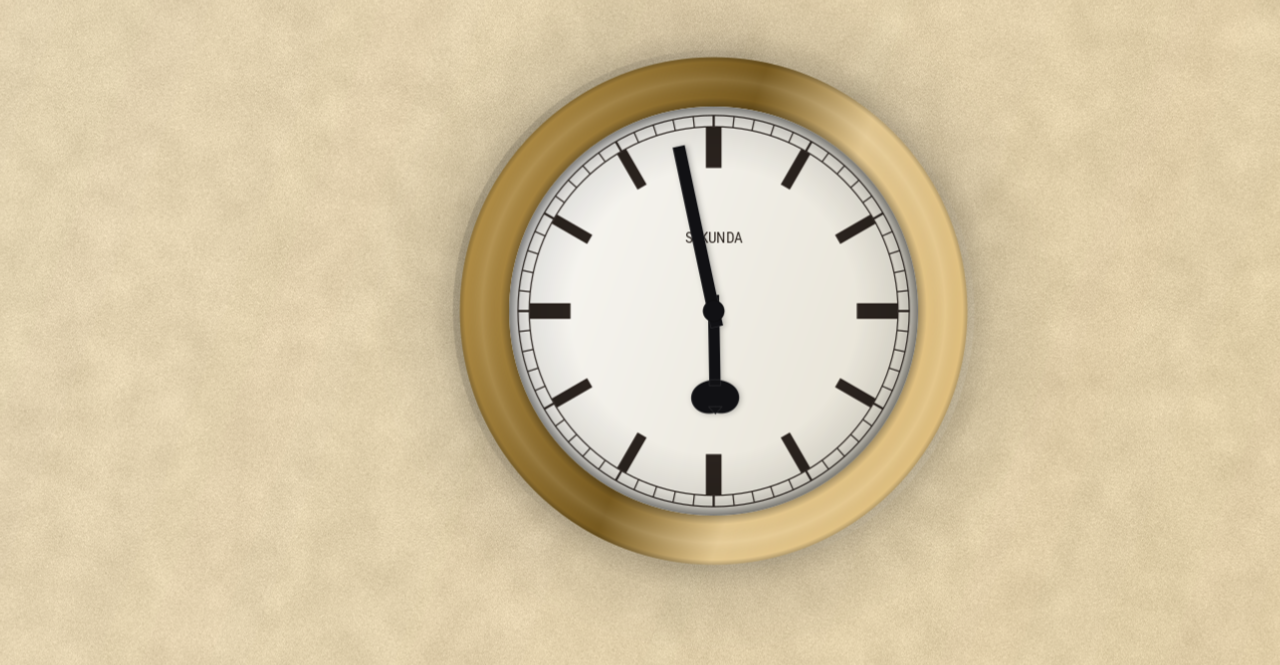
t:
**5:58**
